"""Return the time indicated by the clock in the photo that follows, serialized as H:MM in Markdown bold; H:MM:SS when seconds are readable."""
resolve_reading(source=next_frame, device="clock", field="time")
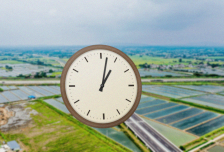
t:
**1:02**
